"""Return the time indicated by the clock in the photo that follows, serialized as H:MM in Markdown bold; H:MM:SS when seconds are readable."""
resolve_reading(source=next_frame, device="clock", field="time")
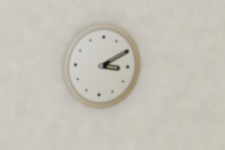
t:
**3:10**
